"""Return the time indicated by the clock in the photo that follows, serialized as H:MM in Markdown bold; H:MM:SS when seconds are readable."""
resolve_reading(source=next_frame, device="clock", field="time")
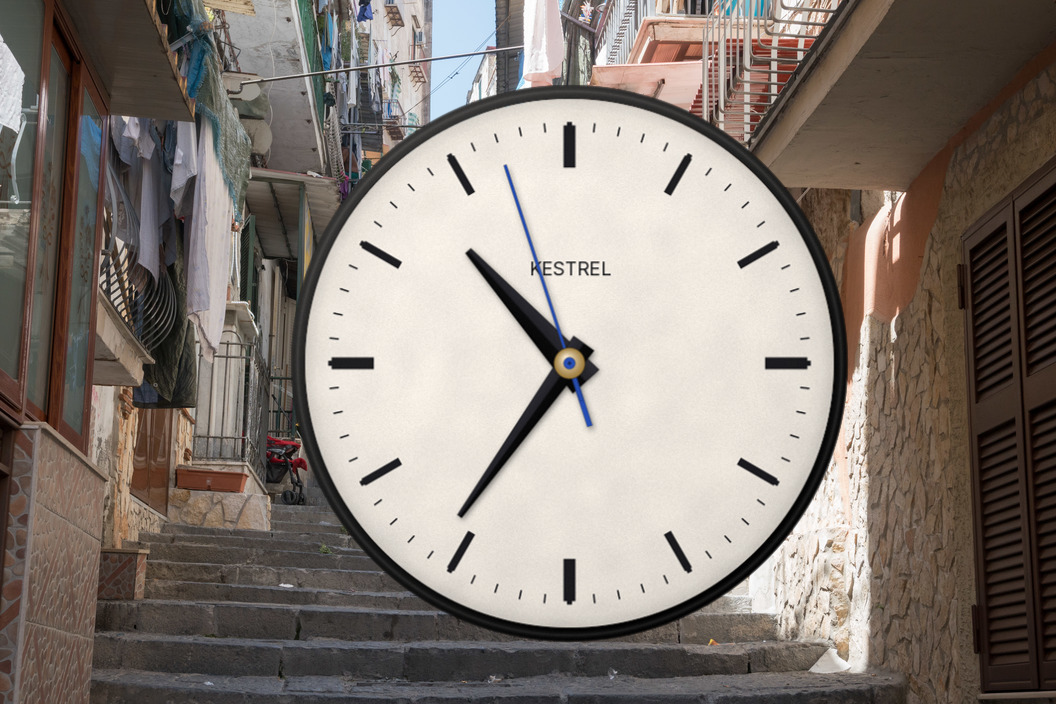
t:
**10:35:57**
